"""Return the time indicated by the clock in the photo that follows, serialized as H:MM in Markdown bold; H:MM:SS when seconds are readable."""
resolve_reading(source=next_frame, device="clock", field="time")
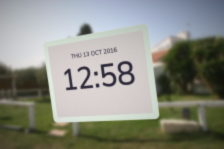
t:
**12:58**
